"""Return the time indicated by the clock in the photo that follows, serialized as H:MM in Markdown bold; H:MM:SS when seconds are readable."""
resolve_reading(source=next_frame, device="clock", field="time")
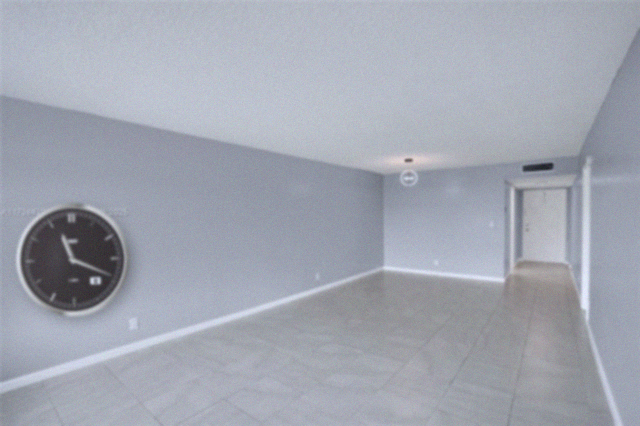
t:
**11:19**
